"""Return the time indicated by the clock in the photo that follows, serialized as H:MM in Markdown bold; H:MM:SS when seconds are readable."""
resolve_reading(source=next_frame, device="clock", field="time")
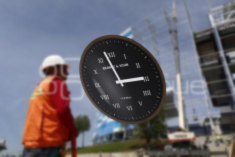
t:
**2:58**
